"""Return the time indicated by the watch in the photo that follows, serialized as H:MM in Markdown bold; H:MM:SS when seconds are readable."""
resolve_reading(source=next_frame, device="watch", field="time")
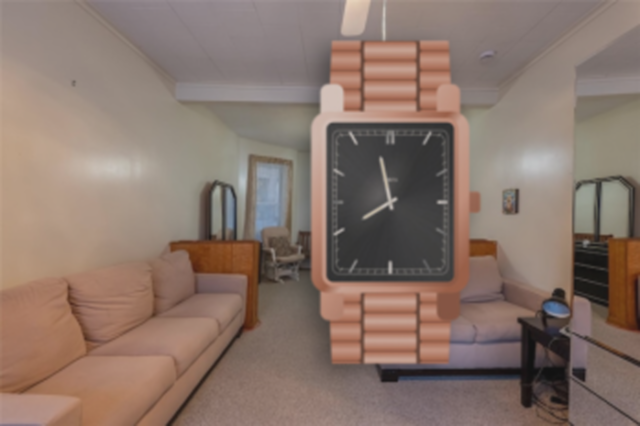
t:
**7:58**
